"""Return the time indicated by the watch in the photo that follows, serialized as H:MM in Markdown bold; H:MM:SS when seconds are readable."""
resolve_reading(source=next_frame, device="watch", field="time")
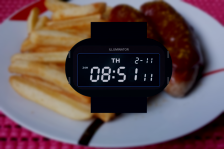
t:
**8:51:11**
